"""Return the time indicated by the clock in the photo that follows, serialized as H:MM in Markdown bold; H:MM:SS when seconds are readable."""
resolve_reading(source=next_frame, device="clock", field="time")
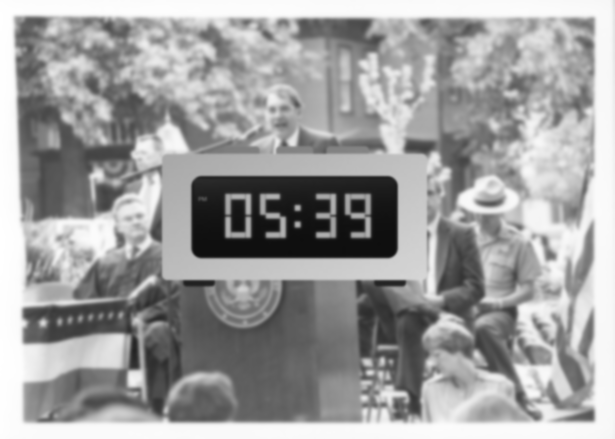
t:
**5:39**
